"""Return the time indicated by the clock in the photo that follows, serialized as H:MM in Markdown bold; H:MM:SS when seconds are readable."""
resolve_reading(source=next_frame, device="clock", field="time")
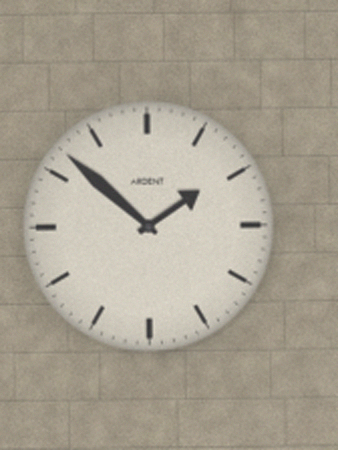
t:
**1:52**
